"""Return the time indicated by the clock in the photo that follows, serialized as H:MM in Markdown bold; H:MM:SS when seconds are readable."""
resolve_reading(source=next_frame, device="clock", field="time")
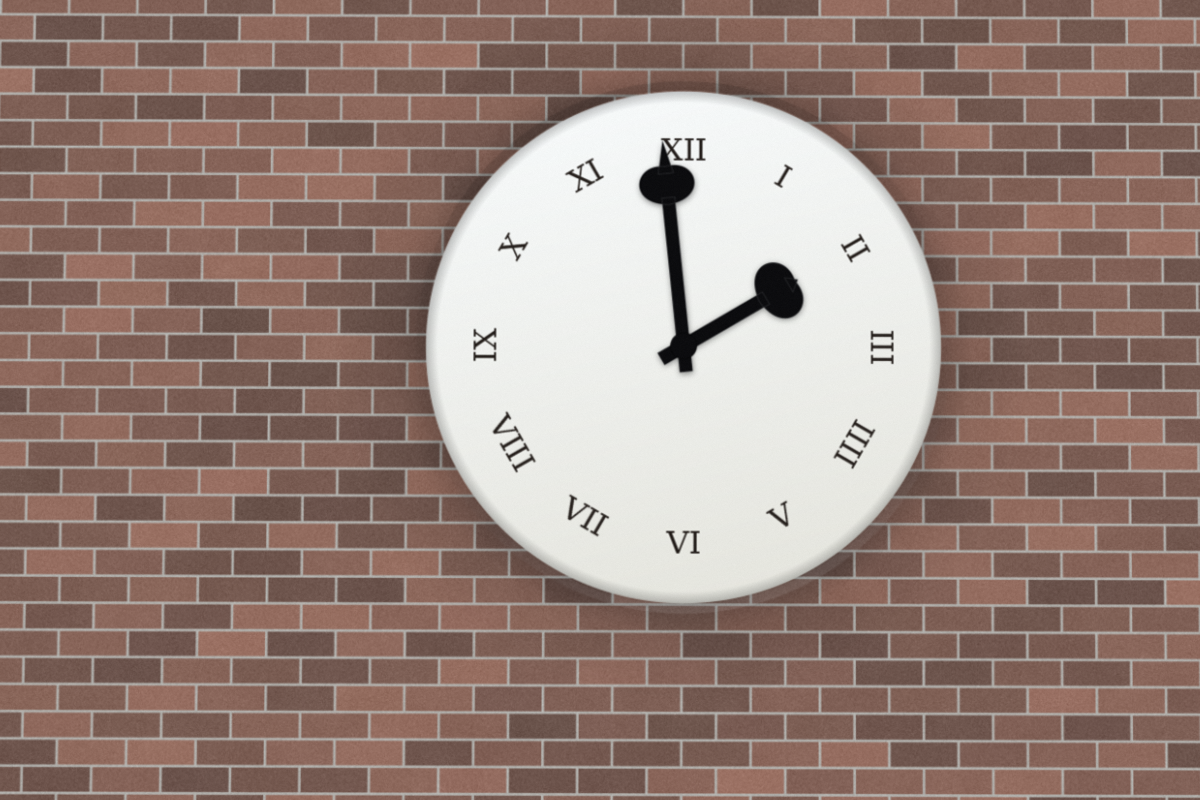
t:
**1:59**
